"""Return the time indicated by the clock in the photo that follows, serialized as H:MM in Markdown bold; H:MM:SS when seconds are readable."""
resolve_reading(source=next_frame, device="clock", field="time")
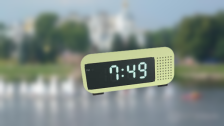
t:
**7:49**
